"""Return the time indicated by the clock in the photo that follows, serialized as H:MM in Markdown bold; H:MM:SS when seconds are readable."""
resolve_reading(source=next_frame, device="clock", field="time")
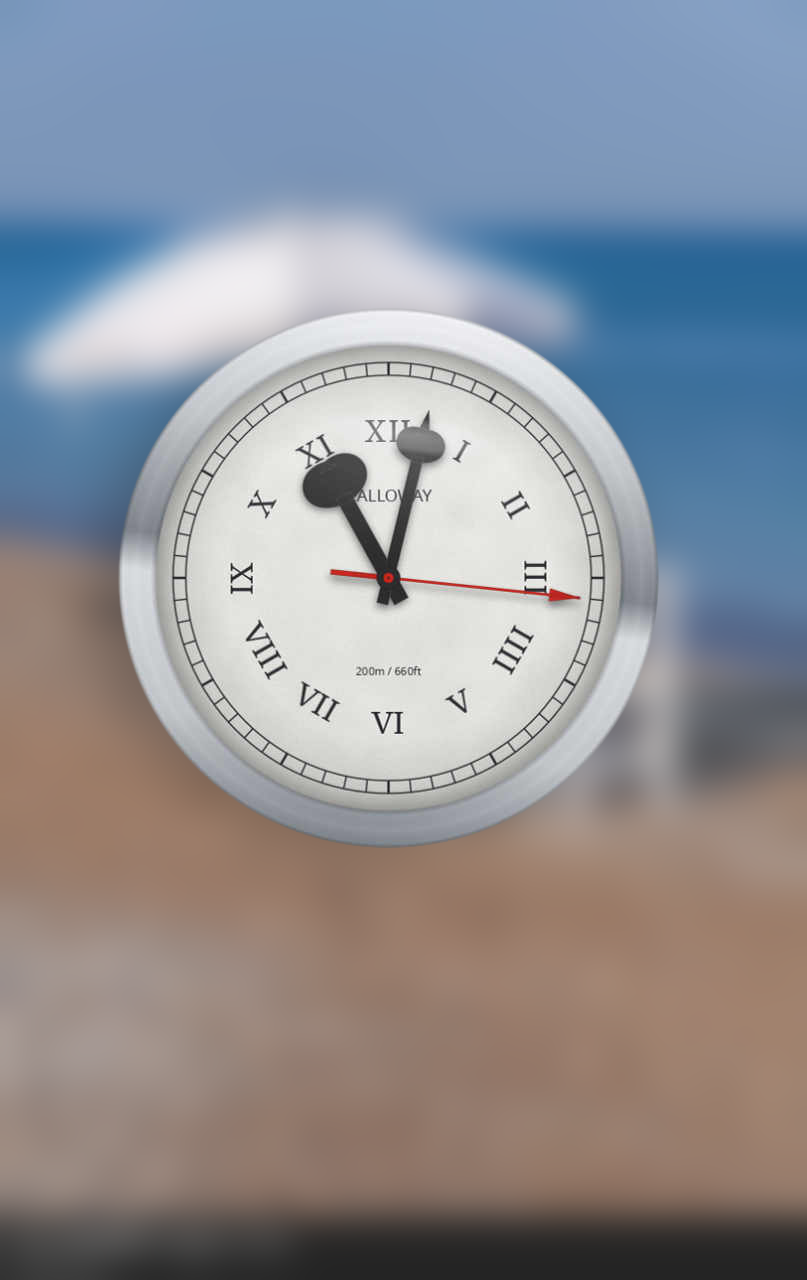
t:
**11:02:16**
